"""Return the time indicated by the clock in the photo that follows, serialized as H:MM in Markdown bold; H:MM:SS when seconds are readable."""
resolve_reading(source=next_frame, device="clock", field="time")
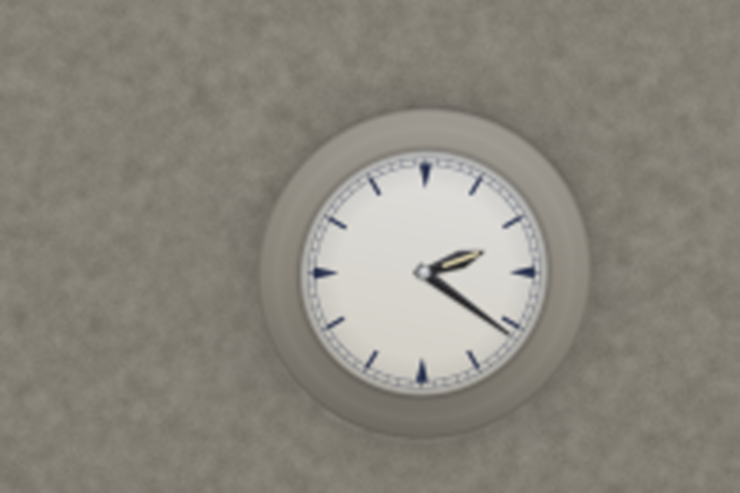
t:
**2:21**
